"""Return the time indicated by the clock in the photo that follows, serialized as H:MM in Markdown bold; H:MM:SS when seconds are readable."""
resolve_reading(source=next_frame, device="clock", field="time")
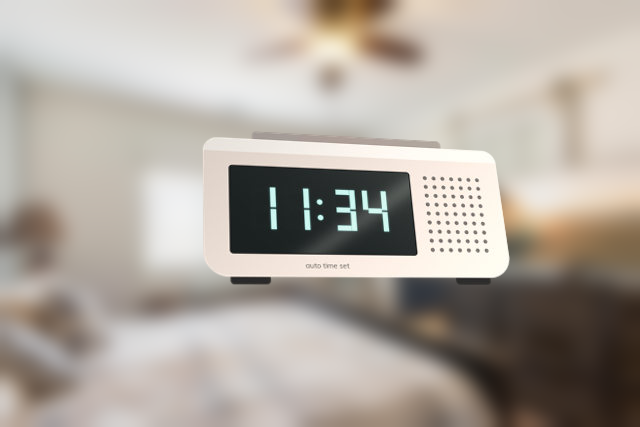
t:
**11:34**
